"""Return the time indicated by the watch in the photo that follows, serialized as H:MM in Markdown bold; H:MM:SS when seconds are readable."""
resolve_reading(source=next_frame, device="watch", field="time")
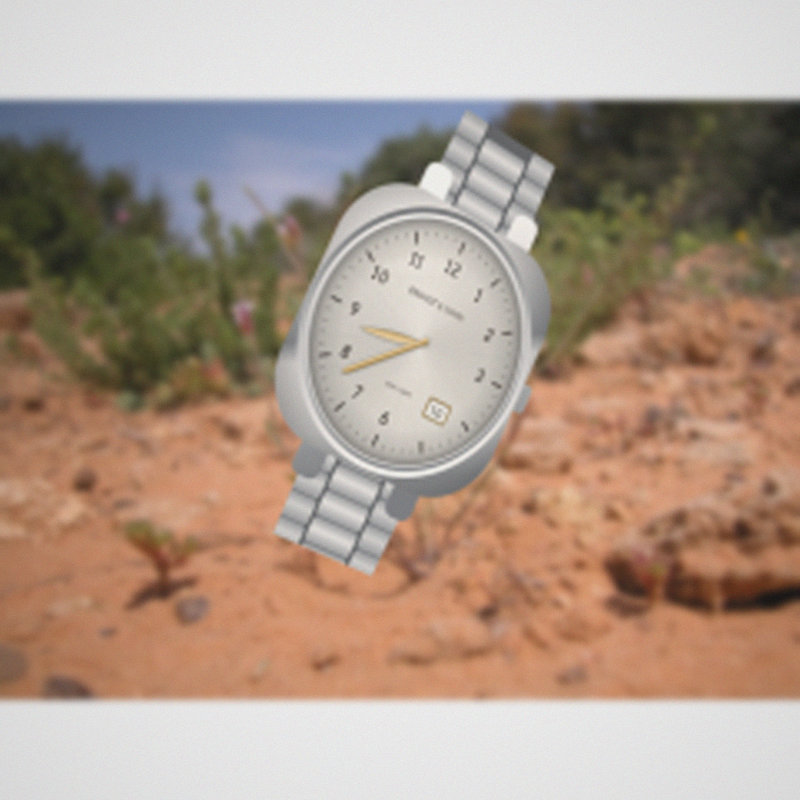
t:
**8:38**
